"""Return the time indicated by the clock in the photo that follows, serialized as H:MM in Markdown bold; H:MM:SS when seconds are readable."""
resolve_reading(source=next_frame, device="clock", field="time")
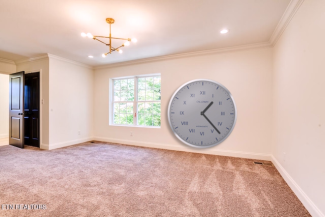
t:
**1:23**
